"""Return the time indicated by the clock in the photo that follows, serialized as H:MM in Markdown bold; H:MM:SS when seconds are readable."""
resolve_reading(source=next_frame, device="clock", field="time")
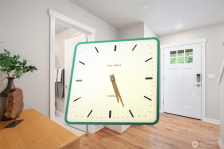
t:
**5:26**
